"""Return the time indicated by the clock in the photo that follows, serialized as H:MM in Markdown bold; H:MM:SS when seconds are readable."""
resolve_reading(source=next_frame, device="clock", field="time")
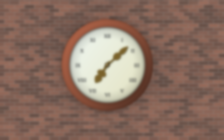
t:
**7:08**
